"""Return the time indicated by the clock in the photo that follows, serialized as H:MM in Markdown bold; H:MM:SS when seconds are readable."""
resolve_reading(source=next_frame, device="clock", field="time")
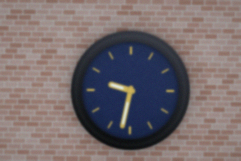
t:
**9:32**
